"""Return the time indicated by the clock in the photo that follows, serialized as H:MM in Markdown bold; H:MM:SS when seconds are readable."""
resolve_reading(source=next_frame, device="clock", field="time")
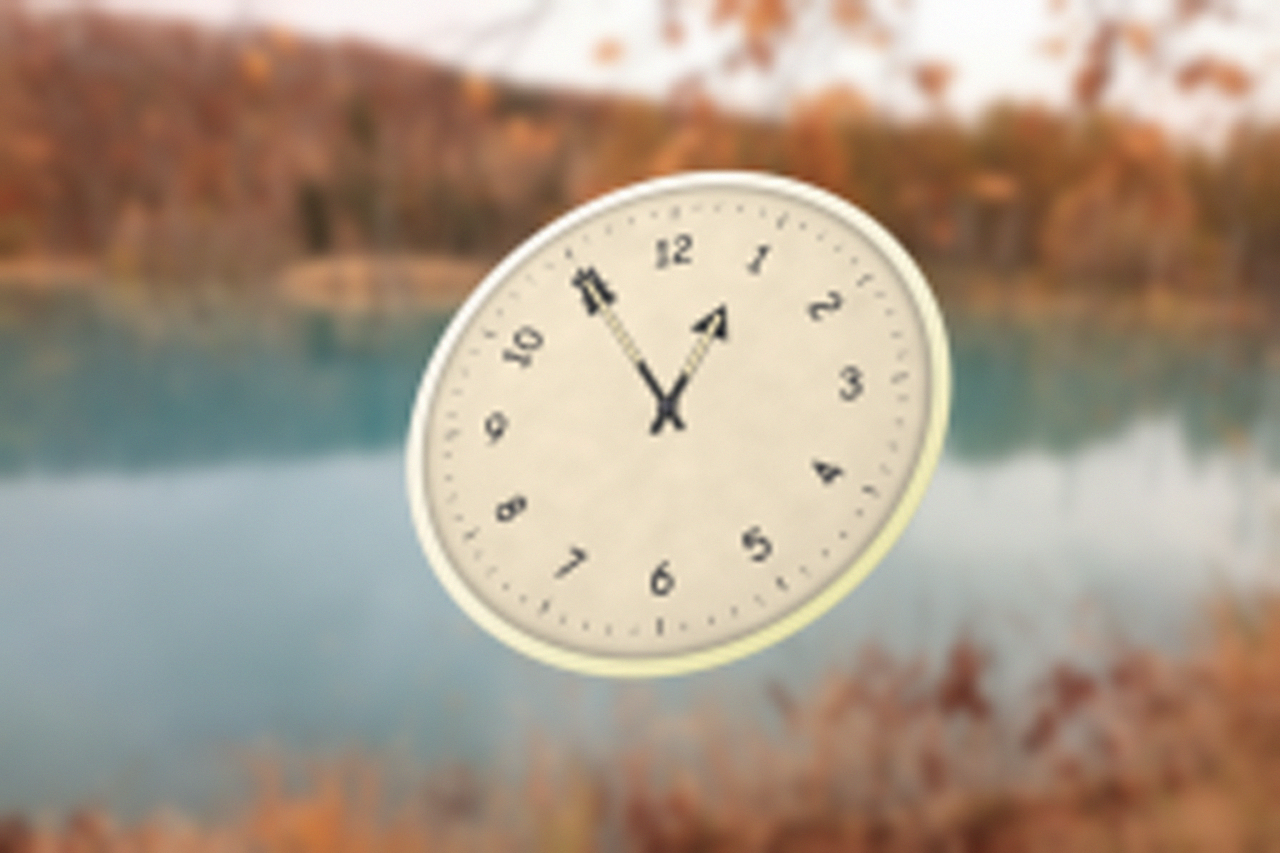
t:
**12:55**
